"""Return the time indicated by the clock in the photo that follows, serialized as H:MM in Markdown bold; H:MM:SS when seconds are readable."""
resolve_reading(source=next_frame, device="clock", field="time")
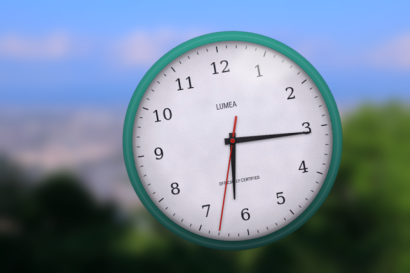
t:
**6:15:33**
